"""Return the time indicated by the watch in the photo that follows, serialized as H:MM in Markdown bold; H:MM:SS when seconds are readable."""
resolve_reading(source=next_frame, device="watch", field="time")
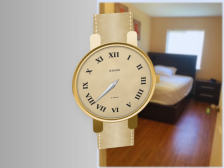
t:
**7:38**
